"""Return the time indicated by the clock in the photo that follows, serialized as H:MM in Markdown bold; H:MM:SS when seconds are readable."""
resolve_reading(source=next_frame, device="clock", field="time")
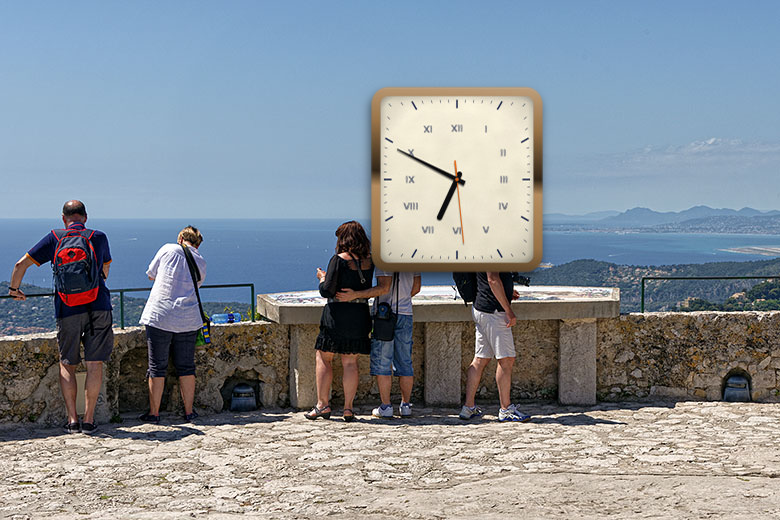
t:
**6:49:29**
